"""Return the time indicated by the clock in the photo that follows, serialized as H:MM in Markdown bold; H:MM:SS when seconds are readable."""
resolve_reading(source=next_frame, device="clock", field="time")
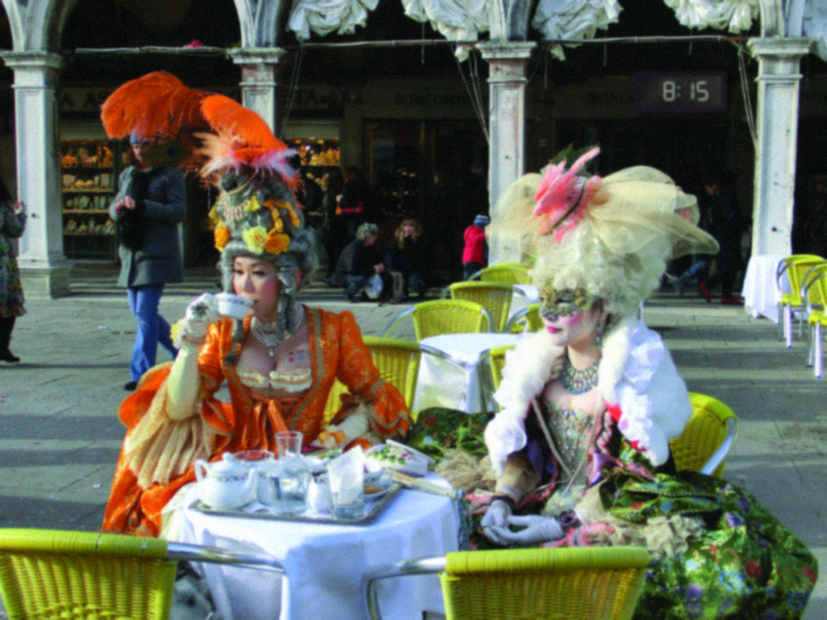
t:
**8:15**
